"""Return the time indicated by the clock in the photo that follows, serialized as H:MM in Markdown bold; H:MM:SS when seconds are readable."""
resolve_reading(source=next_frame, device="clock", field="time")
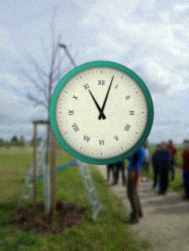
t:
**11:03**
